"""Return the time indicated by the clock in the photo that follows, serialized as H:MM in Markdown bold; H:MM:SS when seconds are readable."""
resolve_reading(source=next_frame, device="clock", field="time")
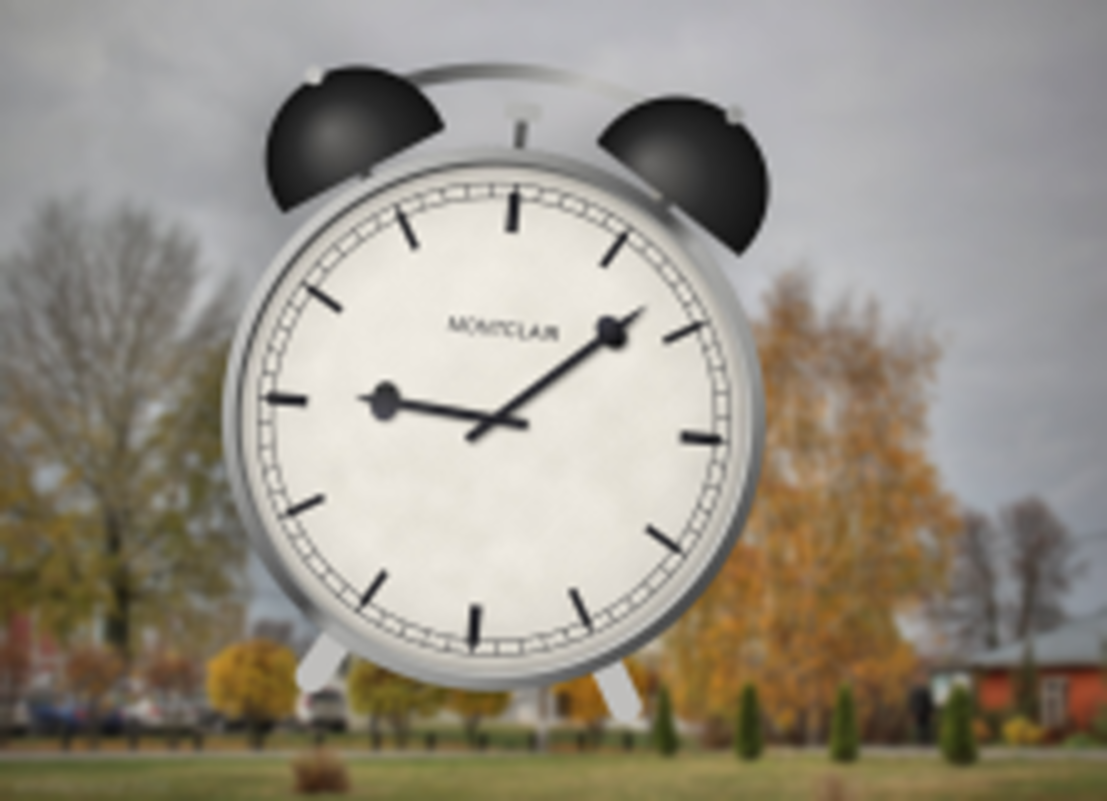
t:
**9:08**
